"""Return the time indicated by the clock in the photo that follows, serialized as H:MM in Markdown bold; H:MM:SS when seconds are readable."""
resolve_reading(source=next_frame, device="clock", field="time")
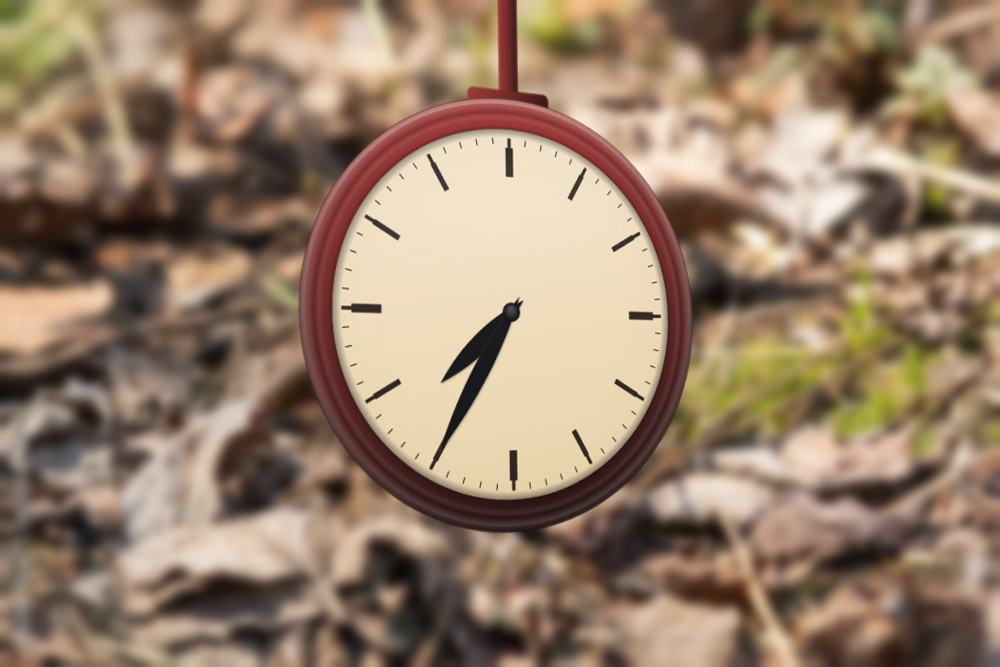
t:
**7:35**
